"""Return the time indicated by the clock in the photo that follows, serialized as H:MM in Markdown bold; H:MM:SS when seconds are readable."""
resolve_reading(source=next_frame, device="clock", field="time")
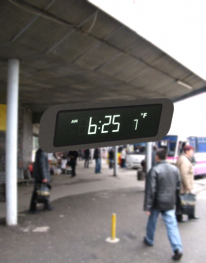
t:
**6:25**
